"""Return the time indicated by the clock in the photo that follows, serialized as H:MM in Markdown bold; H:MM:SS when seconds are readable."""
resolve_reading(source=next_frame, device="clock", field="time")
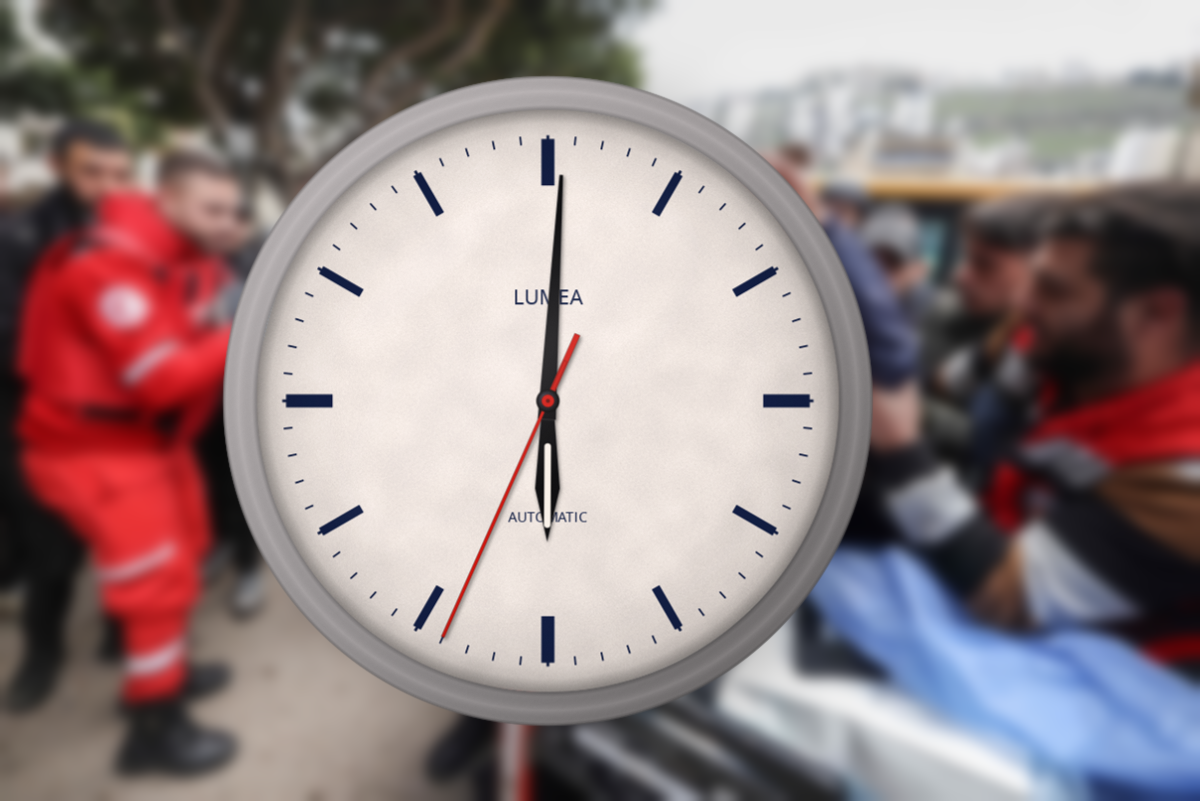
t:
**6:00:34**
